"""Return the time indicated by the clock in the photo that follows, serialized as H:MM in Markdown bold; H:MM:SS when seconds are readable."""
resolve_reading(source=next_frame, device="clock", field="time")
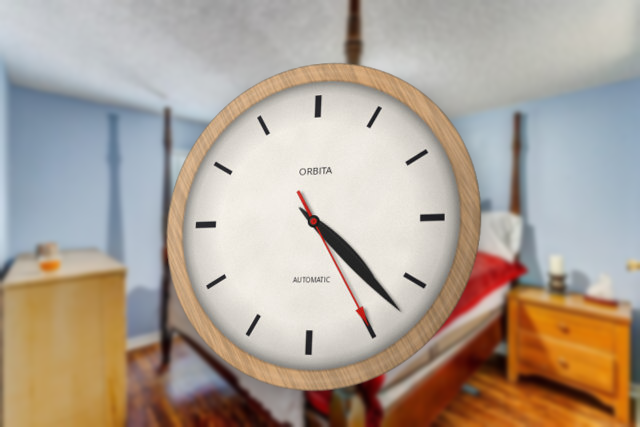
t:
**4:22:25**
